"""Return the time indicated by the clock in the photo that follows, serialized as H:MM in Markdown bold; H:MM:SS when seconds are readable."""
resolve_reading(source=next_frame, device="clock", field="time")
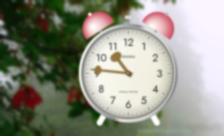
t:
**10:46**
